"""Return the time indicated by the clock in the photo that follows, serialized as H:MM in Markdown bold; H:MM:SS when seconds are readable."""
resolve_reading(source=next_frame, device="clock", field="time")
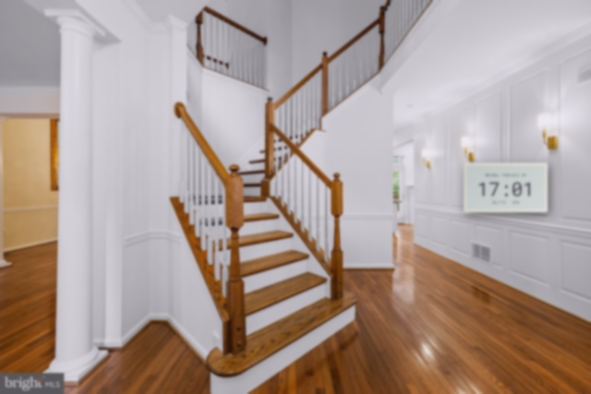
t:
**17:01**
